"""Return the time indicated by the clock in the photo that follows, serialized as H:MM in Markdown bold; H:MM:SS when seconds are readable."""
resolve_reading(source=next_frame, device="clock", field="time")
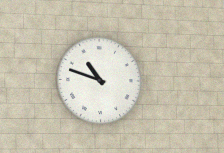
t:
**10:48**
